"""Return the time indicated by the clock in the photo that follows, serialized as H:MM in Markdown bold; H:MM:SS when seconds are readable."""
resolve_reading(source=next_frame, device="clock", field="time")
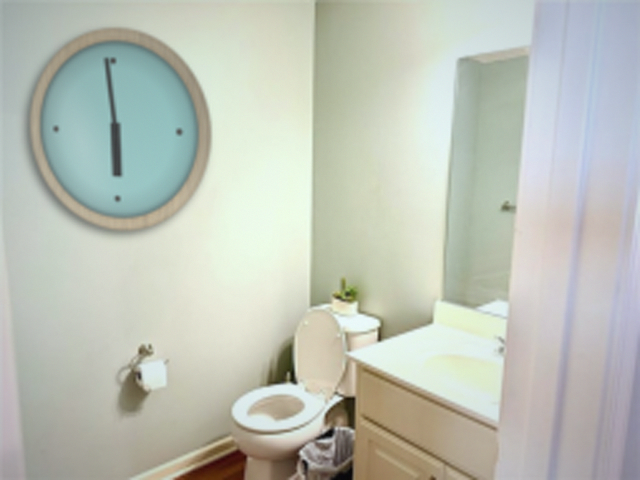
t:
**5:59**
